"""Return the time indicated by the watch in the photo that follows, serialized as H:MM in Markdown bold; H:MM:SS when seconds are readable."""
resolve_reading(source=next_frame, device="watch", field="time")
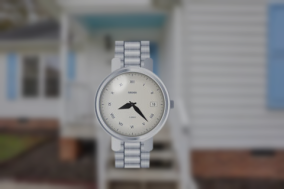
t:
**8:23**
